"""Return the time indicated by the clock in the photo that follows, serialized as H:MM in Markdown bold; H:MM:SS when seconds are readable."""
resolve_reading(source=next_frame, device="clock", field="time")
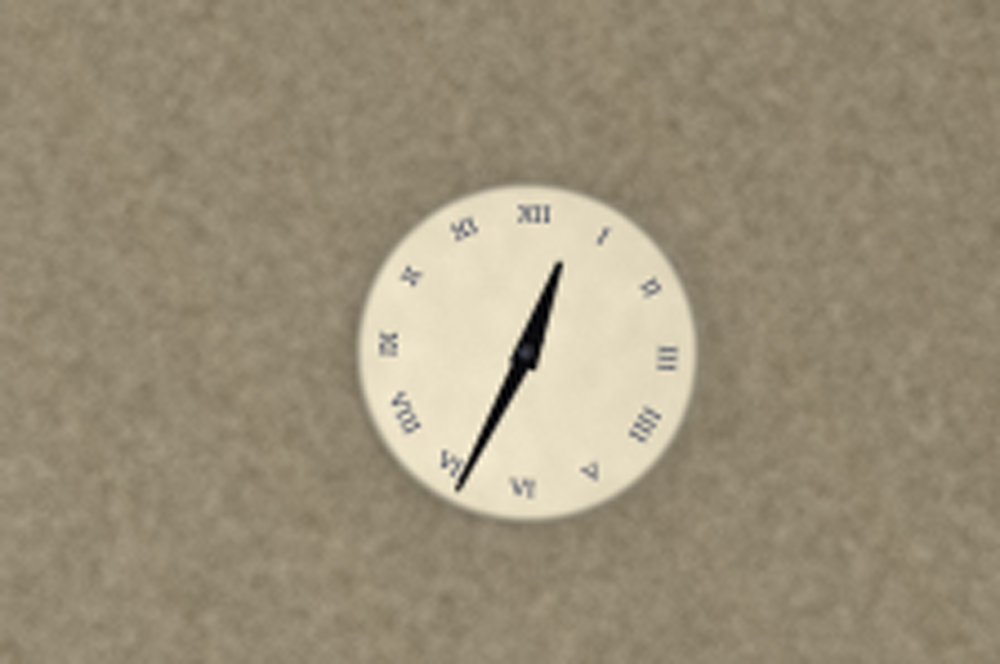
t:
**12:34**
